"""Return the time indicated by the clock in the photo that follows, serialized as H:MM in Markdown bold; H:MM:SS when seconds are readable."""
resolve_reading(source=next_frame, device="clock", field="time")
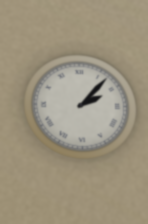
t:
**2:07**
